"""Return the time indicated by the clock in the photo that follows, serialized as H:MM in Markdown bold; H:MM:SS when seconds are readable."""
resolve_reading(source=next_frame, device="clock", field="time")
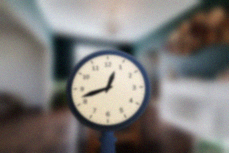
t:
**12:42**
